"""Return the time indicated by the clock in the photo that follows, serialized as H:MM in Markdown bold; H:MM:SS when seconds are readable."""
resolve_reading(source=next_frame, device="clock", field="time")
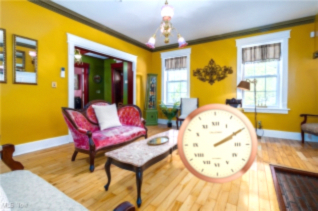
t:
**2:10**
